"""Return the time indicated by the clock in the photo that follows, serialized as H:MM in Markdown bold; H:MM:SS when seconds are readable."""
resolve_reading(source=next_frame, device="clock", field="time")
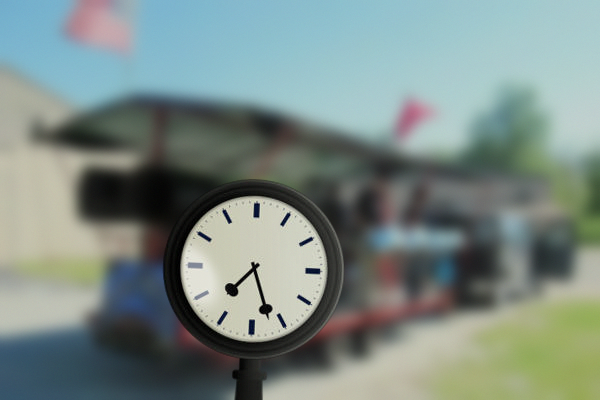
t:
**7:27**
